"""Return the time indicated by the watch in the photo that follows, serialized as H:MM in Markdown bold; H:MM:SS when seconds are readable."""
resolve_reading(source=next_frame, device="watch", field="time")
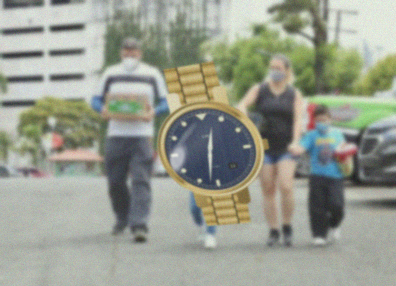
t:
**12:32**
